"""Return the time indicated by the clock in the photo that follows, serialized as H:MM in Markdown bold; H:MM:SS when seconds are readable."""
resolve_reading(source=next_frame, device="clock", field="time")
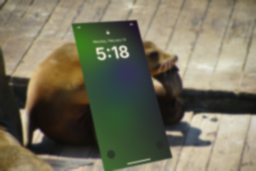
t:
**5:18**
